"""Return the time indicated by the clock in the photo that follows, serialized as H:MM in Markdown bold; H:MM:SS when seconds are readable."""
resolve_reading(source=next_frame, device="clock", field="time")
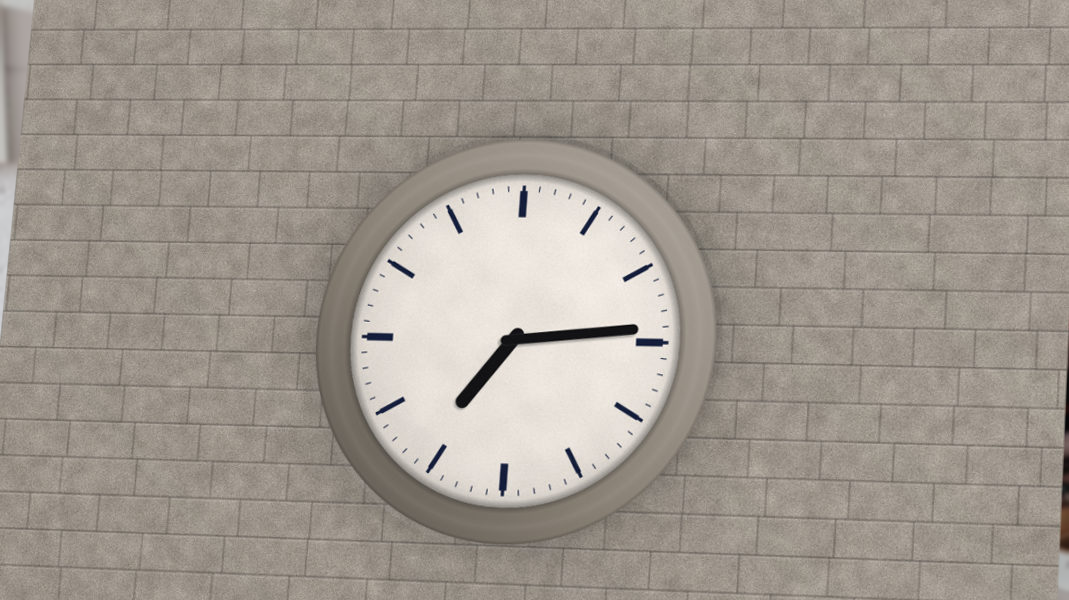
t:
**7:14**
